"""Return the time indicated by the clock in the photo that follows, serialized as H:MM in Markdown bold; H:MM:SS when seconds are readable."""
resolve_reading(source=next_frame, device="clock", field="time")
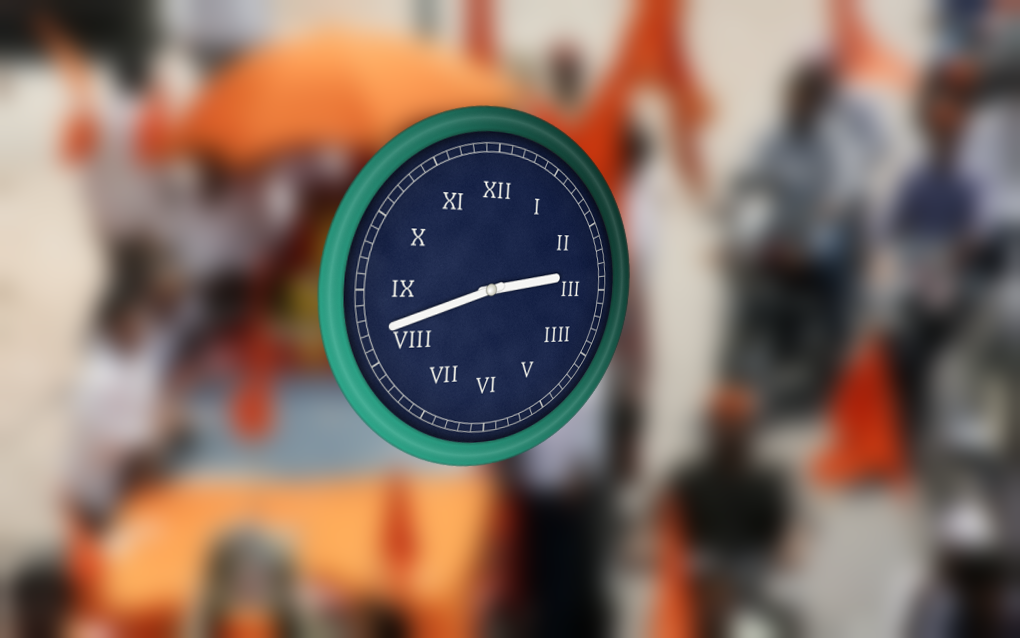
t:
**2:42**
